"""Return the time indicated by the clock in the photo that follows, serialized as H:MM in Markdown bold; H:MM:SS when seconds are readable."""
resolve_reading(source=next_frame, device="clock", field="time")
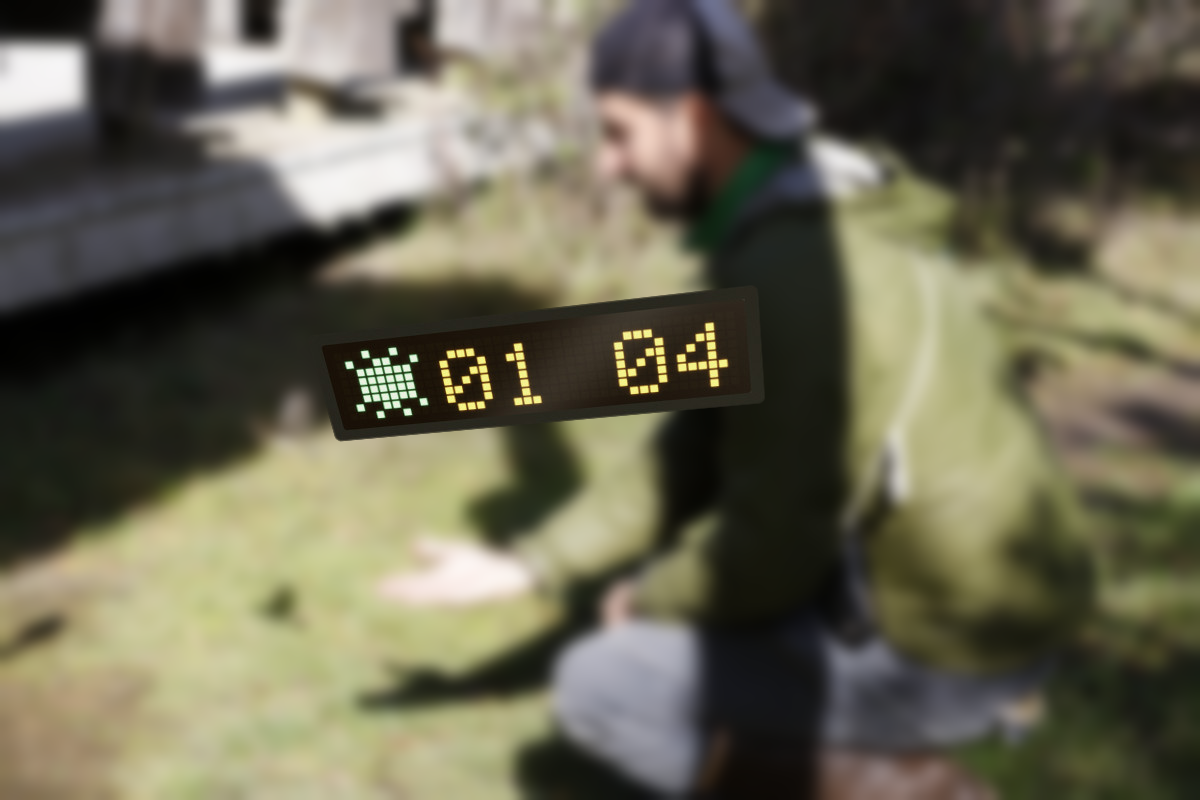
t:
**1:04**
